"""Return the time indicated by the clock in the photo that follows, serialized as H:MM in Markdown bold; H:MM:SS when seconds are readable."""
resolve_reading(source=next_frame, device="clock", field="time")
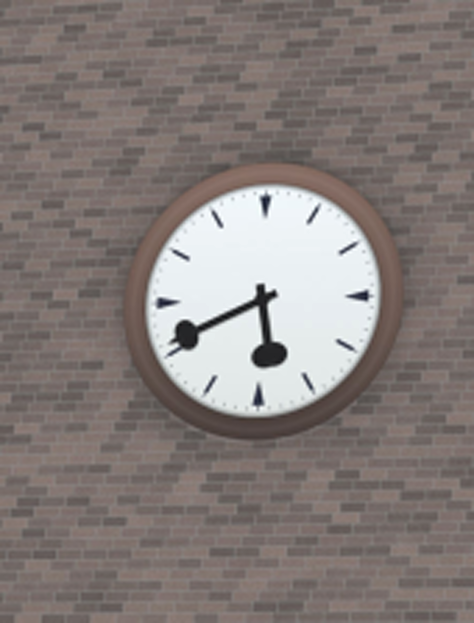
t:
**5:41**
